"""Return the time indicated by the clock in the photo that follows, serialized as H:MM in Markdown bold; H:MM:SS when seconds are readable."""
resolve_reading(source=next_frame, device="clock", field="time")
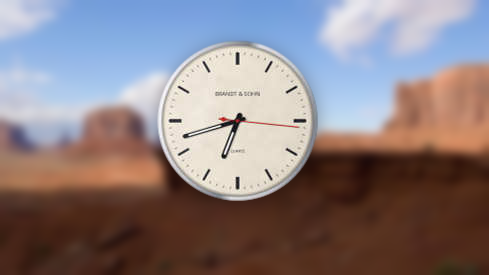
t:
**6:42:16**
